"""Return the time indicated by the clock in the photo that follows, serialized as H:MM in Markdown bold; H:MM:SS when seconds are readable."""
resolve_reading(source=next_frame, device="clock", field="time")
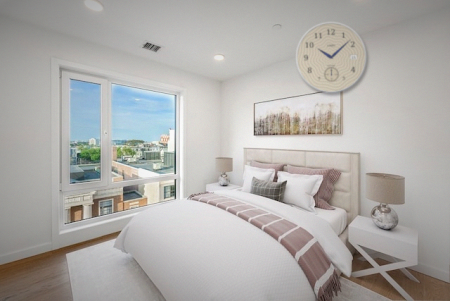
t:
**10:08**
